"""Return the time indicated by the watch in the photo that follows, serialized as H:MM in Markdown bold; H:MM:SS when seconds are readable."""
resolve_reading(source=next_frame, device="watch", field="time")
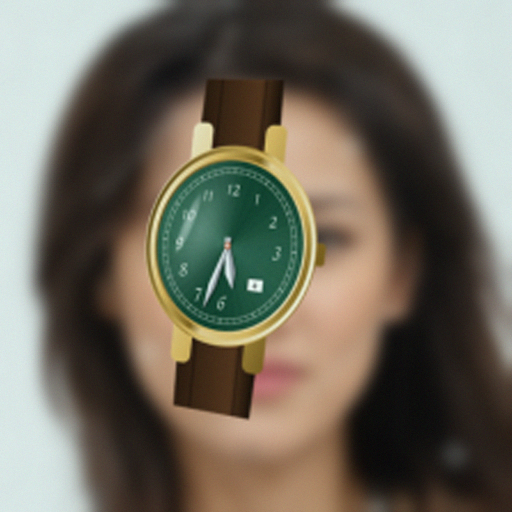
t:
**5:33**
